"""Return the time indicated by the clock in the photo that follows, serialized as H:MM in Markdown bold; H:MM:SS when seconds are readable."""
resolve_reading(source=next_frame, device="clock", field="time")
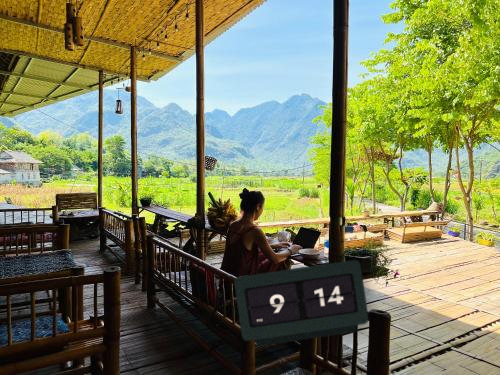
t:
**9:14**
